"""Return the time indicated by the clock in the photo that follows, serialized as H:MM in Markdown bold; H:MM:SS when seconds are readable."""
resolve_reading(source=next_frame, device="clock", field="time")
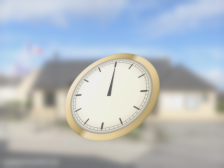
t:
**12:00**
